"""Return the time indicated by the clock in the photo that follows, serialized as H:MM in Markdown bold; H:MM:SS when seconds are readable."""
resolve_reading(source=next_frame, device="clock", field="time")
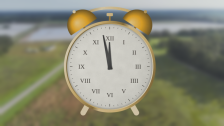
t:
**11:58**
